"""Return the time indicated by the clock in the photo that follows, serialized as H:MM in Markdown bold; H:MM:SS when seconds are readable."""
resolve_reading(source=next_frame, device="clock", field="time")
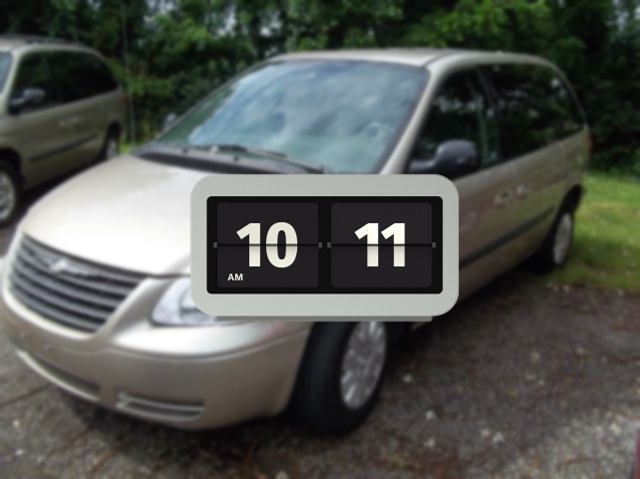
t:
**10:11**
